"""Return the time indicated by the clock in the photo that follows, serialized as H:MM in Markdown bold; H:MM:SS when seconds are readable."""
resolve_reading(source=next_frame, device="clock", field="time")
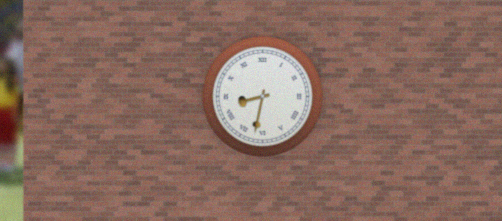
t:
**8:32**
